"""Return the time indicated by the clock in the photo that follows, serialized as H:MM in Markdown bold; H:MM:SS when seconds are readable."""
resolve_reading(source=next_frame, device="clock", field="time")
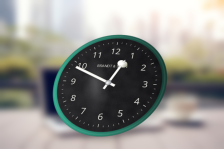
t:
**12:49**
